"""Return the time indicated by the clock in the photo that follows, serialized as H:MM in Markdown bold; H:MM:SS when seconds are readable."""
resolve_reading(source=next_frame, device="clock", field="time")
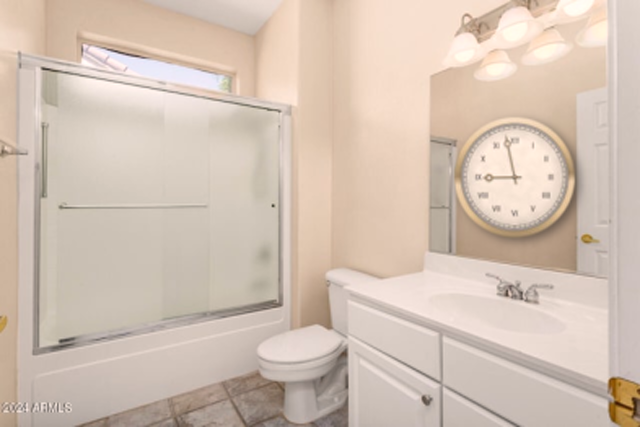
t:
**8:58**
